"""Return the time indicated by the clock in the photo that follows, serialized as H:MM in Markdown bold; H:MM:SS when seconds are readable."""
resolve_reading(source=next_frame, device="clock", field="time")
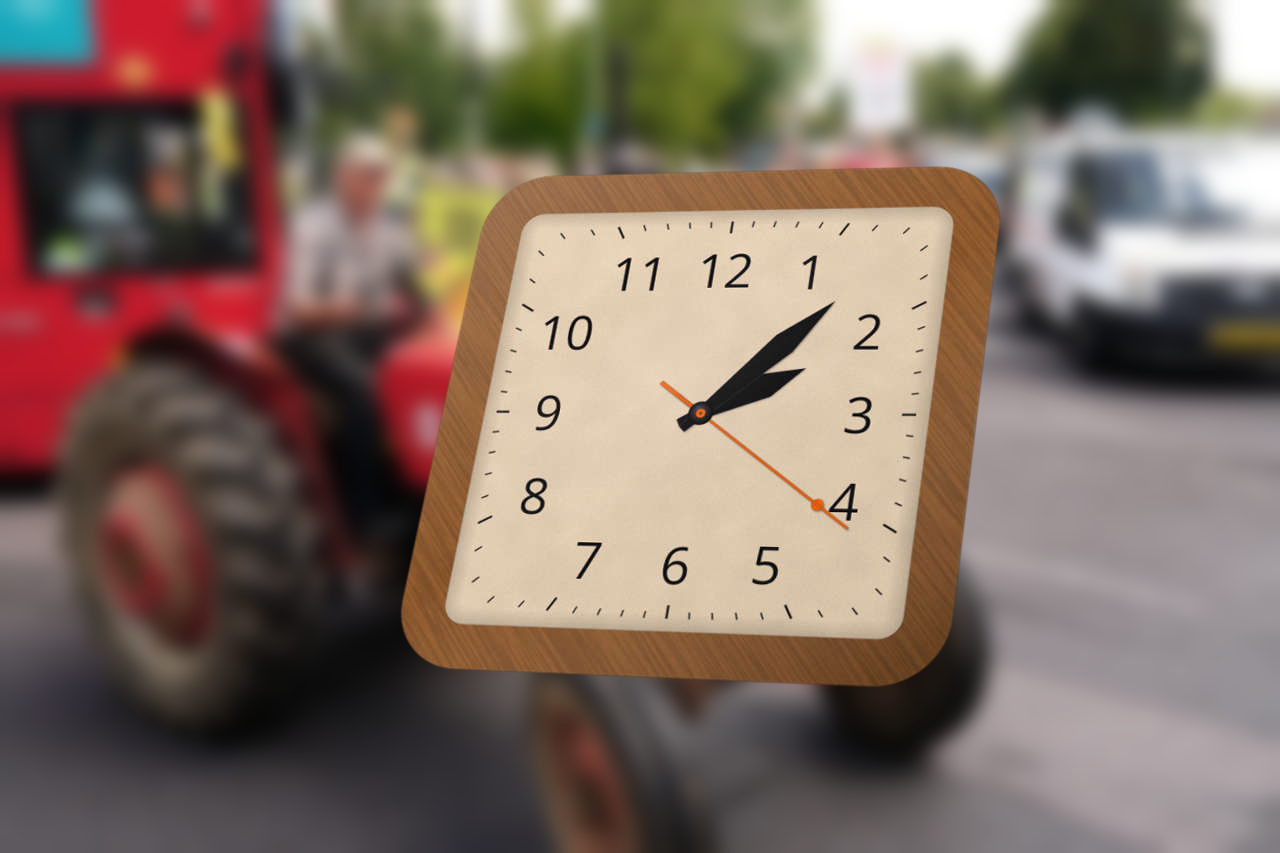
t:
**2:07:21**
